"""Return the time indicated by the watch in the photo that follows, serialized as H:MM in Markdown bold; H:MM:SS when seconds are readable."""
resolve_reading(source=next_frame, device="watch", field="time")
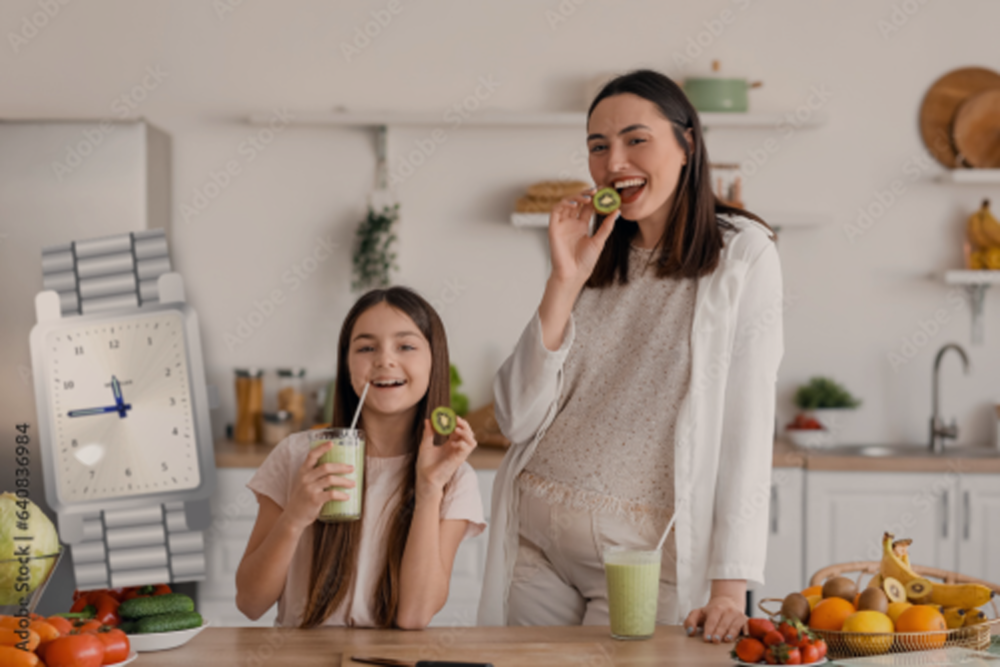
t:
**11:45**
